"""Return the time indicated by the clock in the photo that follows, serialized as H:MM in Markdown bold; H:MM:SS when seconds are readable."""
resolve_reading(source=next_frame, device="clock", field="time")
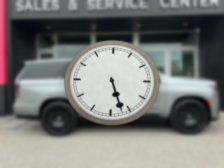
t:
**5:27**
